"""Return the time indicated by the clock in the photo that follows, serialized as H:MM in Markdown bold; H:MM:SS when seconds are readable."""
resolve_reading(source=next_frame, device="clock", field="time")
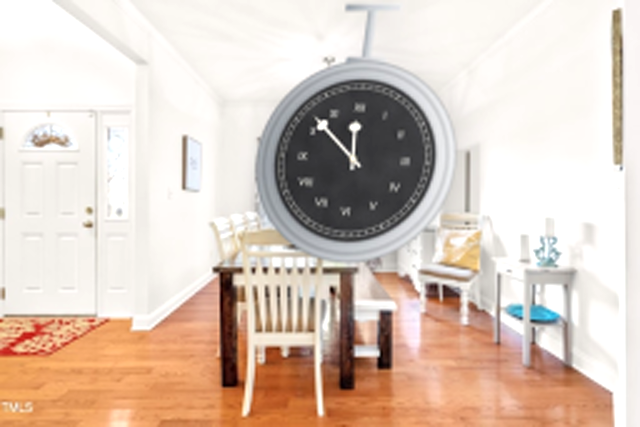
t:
**11:52**
